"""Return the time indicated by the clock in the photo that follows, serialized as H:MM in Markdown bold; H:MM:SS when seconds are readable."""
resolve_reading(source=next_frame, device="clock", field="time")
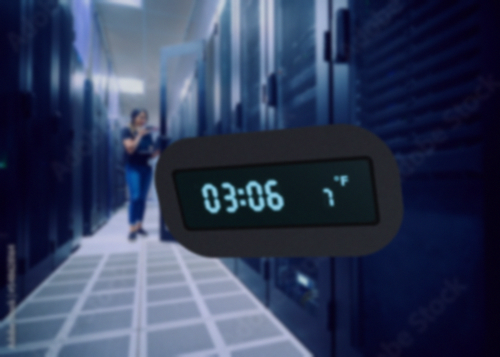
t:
**3:06**
